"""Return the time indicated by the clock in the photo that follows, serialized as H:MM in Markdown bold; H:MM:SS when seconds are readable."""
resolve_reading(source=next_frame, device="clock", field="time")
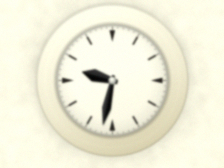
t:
**9:32**
